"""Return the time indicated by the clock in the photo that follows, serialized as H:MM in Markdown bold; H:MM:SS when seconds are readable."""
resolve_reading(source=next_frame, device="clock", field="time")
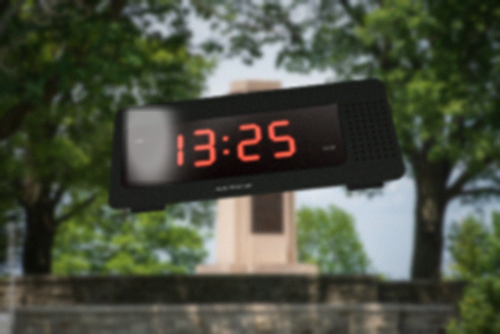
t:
**13:25**
